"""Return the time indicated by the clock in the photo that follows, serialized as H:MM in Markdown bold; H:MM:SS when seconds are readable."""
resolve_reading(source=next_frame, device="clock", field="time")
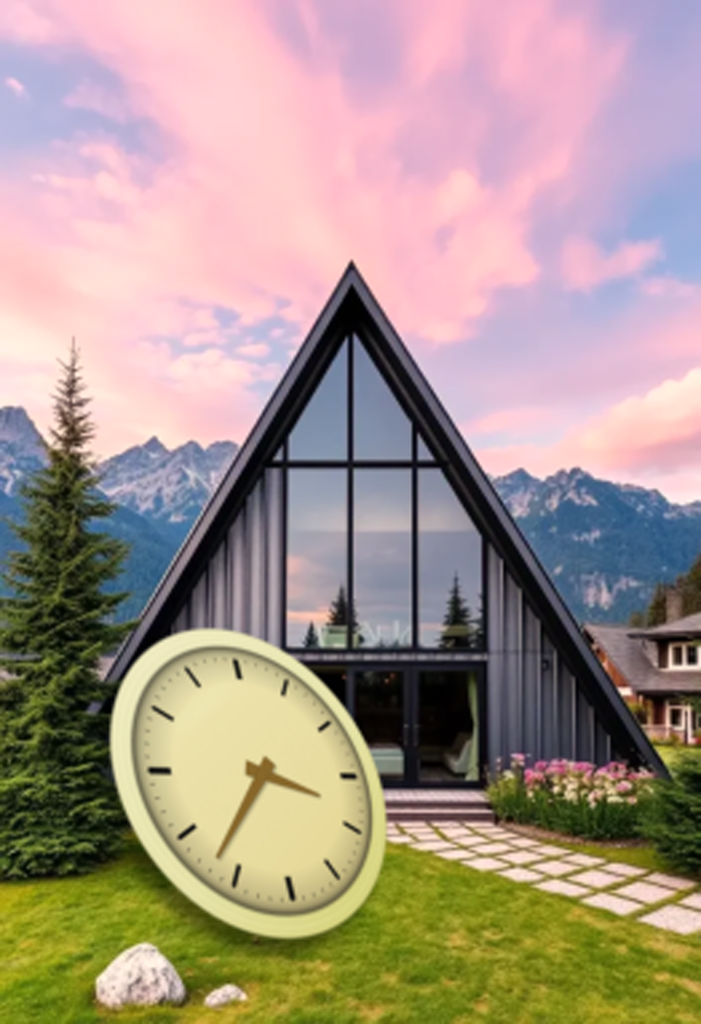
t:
**3:37**
